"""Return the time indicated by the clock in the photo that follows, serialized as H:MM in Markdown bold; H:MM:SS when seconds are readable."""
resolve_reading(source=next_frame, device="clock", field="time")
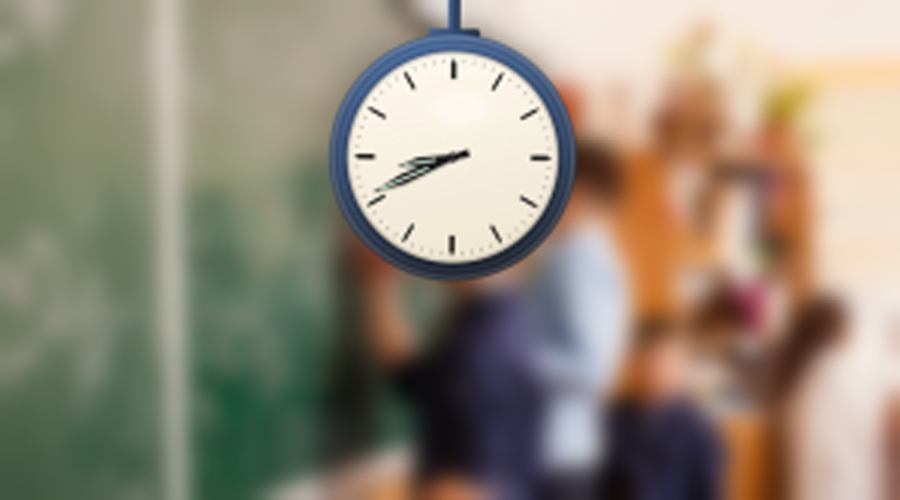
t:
**8:41**
